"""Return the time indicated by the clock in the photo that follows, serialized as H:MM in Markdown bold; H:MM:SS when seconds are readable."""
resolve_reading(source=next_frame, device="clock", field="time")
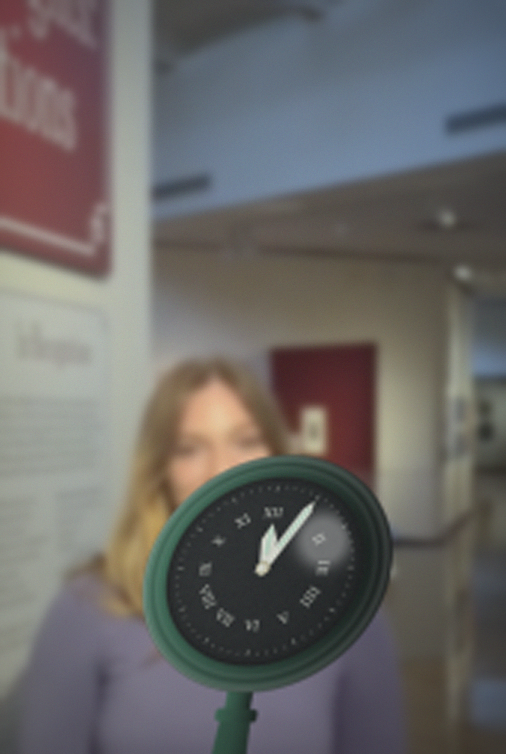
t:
**12:05**
